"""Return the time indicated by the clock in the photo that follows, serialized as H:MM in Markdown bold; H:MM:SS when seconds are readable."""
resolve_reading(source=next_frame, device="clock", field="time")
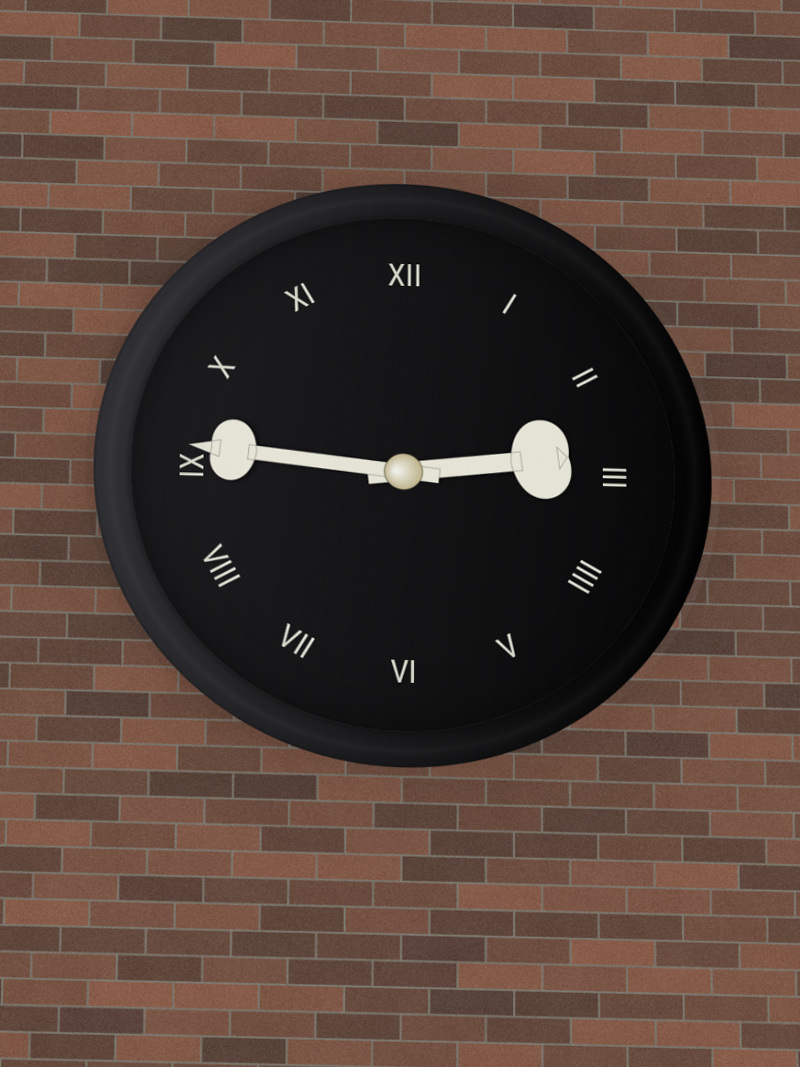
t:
**2:46**
